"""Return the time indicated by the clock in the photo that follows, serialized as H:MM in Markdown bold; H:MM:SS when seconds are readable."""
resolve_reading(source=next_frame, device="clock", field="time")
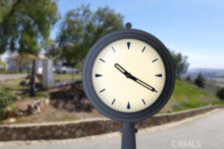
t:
**10:20**
